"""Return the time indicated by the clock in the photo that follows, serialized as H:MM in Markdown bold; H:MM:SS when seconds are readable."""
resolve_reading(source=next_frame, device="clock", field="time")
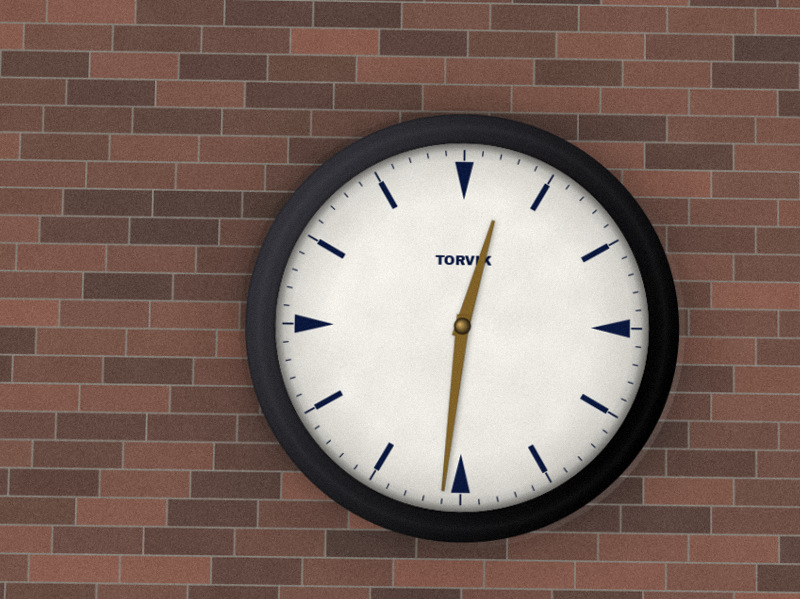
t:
**12:31**
